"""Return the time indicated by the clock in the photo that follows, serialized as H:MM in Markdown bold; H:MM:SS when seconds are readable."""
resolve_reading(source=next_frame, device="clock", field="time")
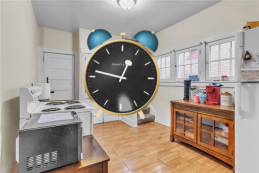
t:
**12:47**
